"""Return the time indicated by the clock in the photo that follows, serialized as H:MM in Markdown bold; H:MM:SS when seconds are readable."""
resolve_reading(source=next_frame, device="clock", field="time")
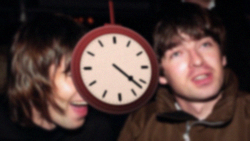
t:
**4:22**
